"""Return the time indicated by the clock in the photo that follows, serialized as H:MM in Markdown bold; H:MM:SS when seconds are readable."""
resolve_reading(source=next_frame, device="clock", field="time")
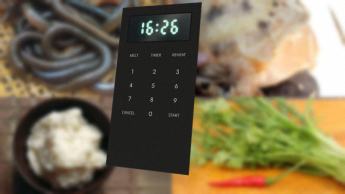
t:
**16:26**
